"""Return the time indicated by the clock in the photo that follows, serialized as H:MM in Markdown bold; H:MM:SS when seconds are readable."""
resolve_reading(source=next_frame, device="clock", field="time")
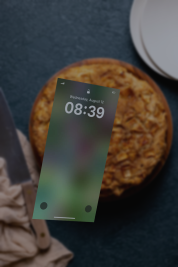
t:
**8:39**
